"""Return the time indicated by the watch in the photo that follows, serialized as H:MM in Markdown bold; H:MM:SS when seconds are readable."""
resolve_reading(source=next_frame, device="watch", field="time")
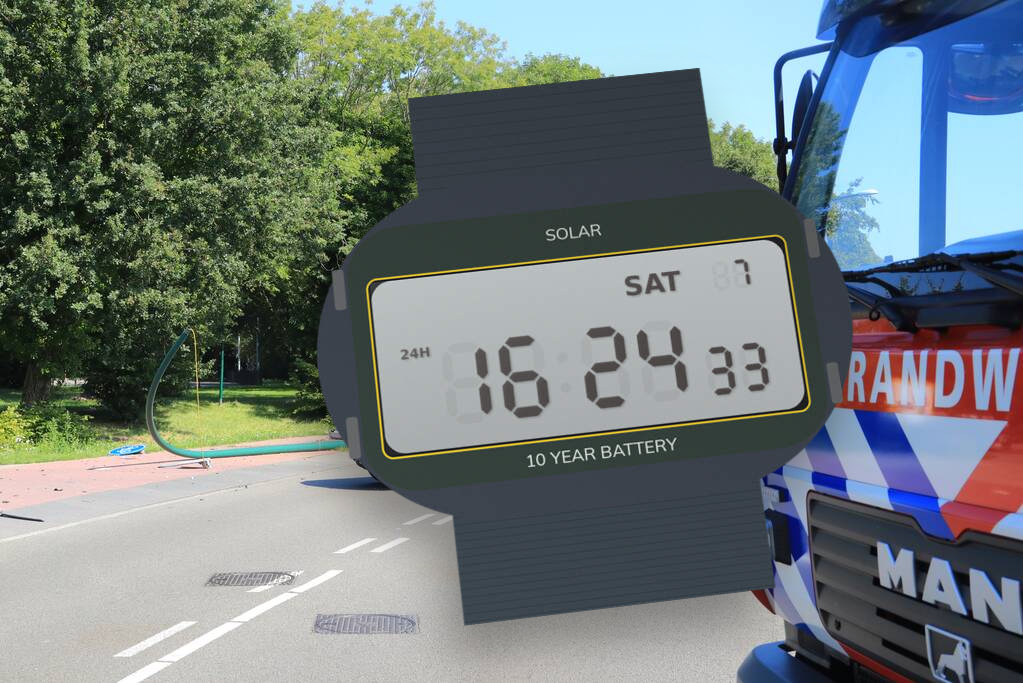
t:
**16:24:33**
